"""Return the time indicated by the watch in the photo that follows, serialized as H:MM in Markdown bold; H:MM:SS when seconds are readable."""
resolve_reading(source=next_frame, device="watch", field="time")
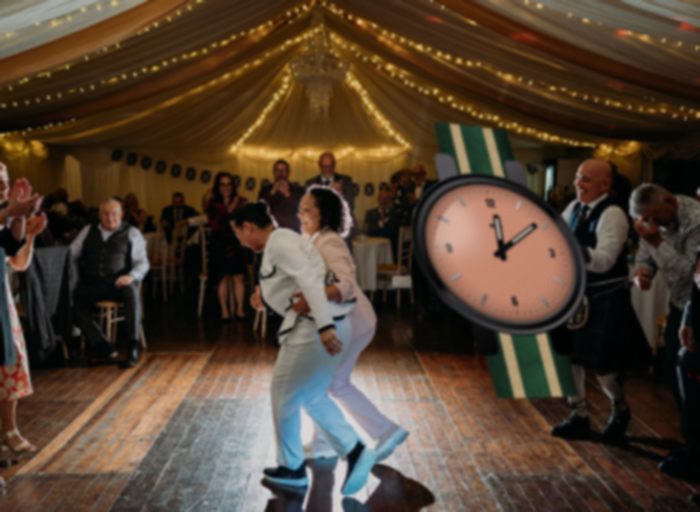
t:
**12:09**
